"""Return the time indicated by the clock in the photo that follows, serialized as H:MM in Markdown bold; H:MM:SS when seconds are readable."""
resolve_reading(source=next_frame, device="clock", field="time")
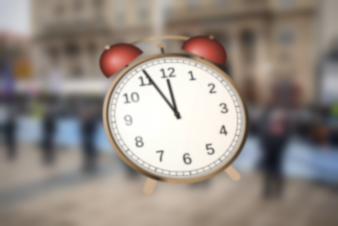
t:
**11:56**
